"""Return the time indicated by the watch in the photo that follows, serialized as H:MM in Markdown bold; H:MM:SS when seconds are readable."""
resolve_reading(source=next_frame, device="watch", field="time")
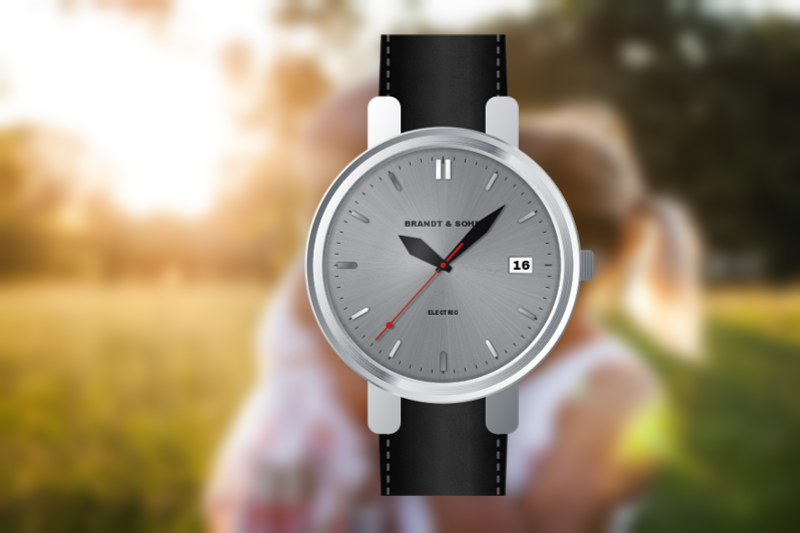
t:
**10:07:37**
